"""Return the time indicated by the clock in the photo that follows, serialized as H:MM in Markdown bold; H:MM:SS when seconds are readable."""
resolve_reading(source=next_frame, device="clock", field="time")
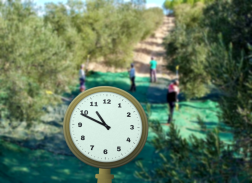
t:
**10:49**
